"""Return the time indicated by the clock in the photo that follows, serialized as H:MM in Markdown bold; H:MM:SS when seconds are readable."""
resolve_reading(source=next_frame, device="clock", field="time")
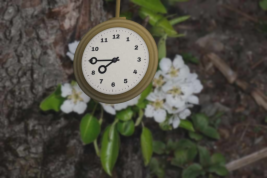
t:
**7:45**
